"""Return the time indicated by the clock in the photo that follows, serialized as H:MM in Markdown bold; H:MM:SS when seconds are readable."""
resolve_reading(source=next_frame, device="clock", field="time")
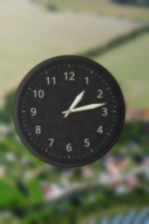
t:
**1:13**
